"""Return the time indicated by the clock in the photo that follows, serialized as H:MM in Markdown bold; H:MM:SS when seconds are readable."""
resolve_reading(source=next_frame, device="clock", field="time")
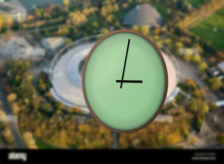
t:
**3:02**
